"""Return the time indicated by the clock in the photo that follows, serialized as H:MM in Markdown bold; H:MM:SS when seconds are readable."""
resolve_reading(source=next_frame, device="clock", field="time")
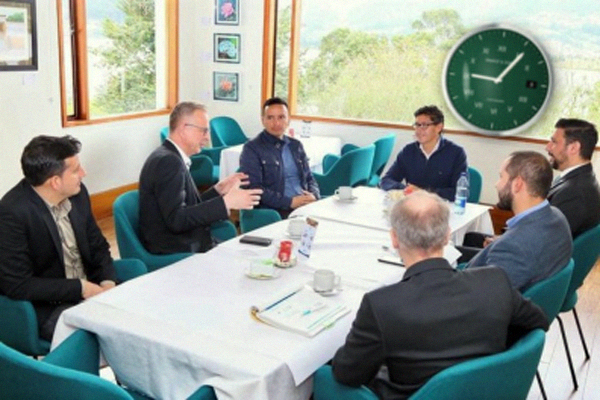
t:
**9:06**
